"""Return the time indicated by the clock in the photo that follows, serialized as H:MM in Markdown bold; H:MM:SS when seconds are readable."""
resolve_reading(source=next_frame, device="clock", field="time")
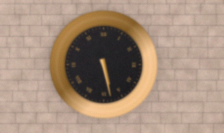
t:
**5:28**
